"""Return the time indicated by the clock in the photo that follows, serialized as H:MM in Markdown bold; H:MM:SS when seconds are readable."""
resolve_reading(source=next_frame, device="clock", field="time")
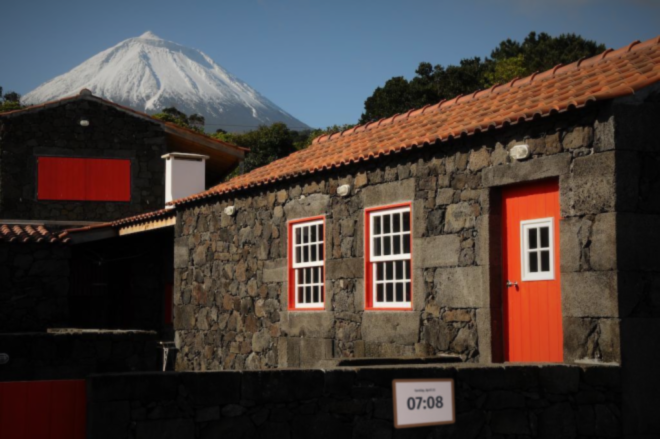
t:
**7:08**
